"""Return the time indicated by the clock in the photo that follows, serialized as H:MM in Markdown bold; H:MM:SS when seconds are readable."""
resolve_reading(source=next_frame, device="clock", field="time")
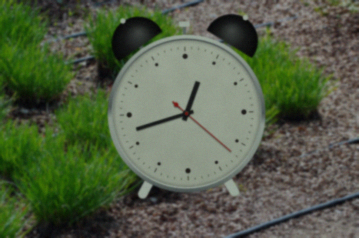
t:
**12:42:22**
